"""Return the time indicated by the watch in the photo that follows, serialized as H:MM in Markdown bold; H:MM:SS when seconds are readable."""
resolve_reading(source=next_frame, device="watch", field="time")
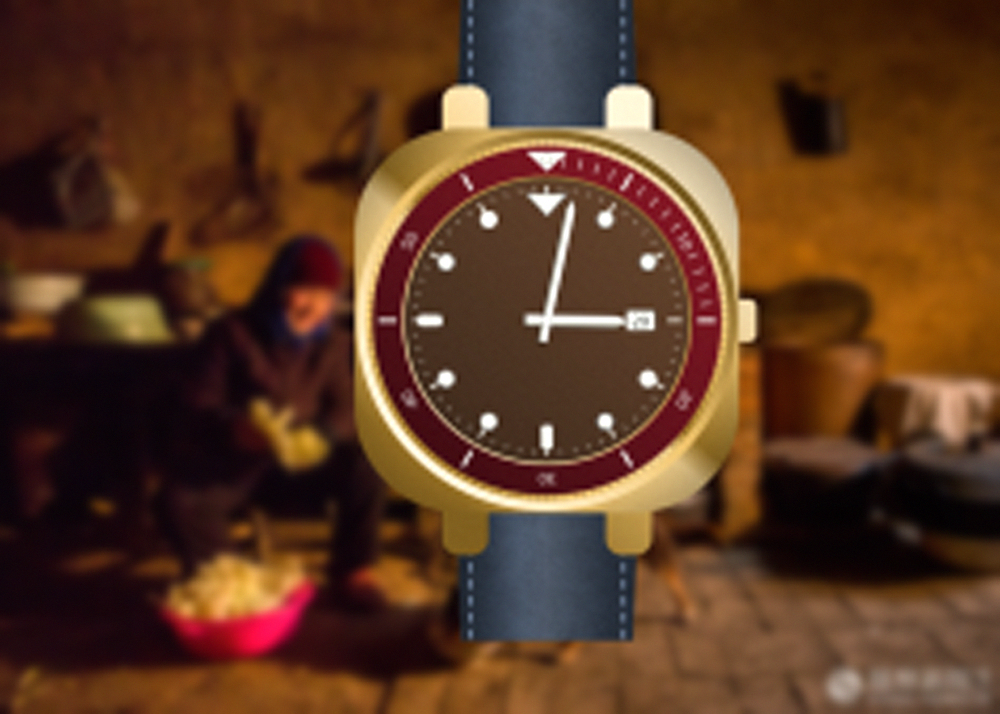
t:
**3:02**
